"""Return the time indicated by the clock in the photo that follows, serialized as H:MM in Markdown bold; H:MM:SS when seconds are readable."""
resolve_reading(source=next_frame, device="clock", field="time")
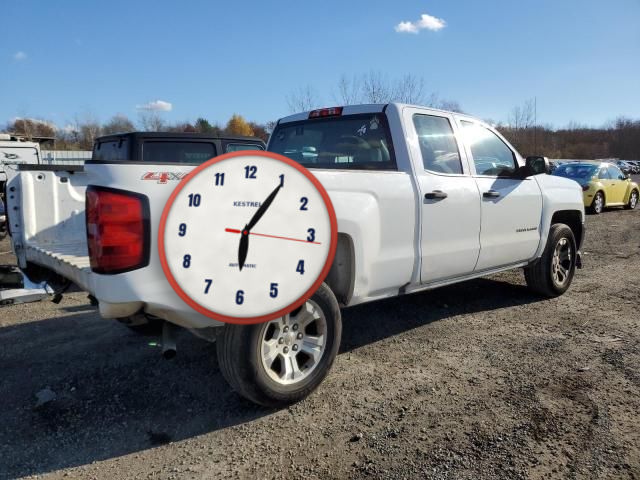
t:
**6:05:16**
